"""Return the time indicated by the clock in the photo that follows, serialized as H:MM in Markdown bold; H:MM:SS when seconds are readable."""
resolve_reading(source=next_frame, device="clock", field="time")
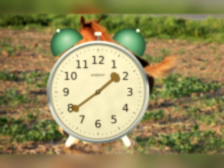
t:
**1:39**
